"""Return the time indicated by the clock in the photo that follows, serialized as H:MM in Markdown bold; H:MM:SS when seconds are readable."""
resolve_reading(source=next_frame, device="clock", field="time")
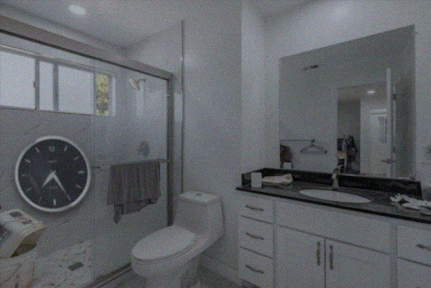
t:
**7:25**
